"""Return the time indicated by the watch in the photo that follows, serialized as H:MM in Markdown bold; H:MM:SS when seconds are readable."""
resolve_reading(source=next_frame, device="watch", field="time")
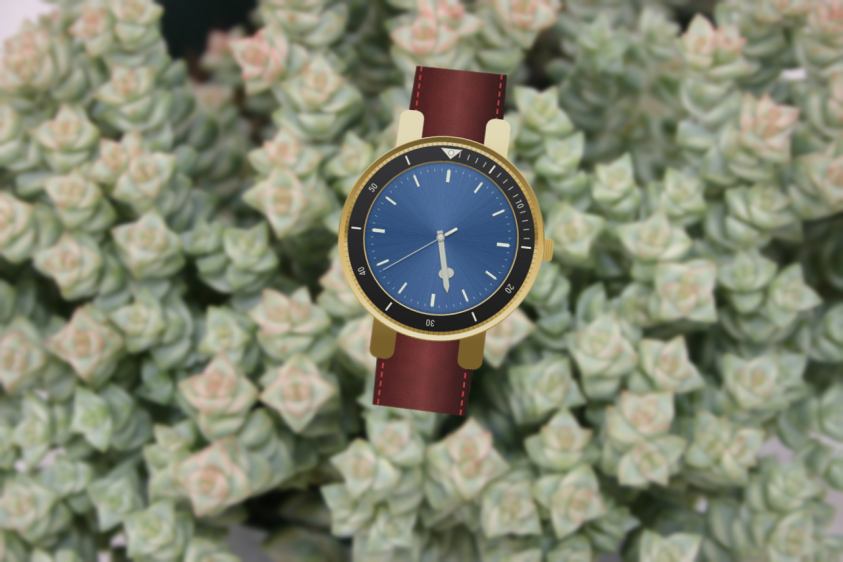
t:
**5:27:39**
